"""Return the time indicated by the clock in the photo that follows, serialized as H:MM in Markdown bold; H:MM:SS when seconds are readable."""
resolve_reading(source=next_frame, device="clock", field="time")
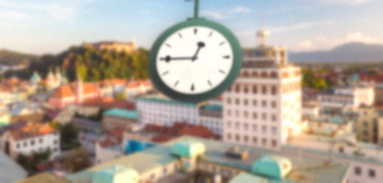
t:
**12:45**
